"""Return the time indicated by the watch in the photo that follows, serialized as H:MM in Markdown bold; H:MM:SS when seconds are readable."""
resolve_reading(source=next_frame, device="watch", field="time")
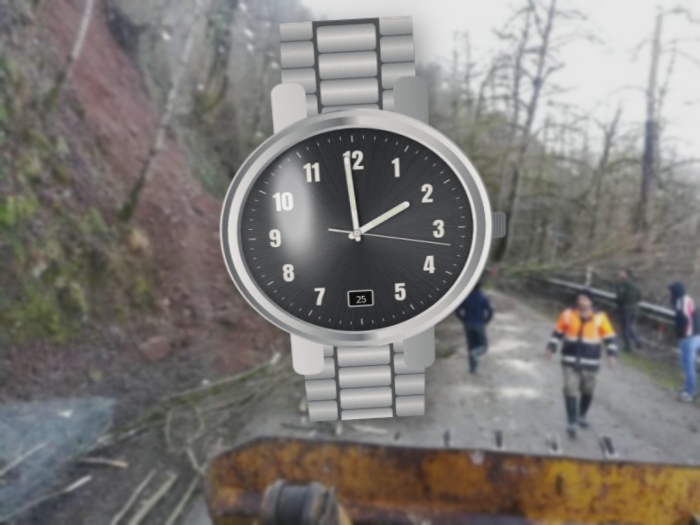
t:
**1:59:17**
